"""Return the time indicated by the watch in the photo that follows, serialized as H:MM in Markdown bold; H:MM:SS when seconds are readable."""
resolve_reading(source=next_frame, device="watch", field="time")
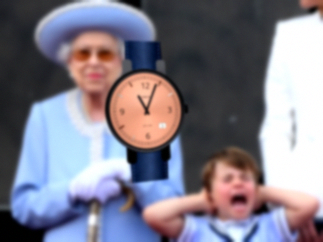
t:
**11:04**
